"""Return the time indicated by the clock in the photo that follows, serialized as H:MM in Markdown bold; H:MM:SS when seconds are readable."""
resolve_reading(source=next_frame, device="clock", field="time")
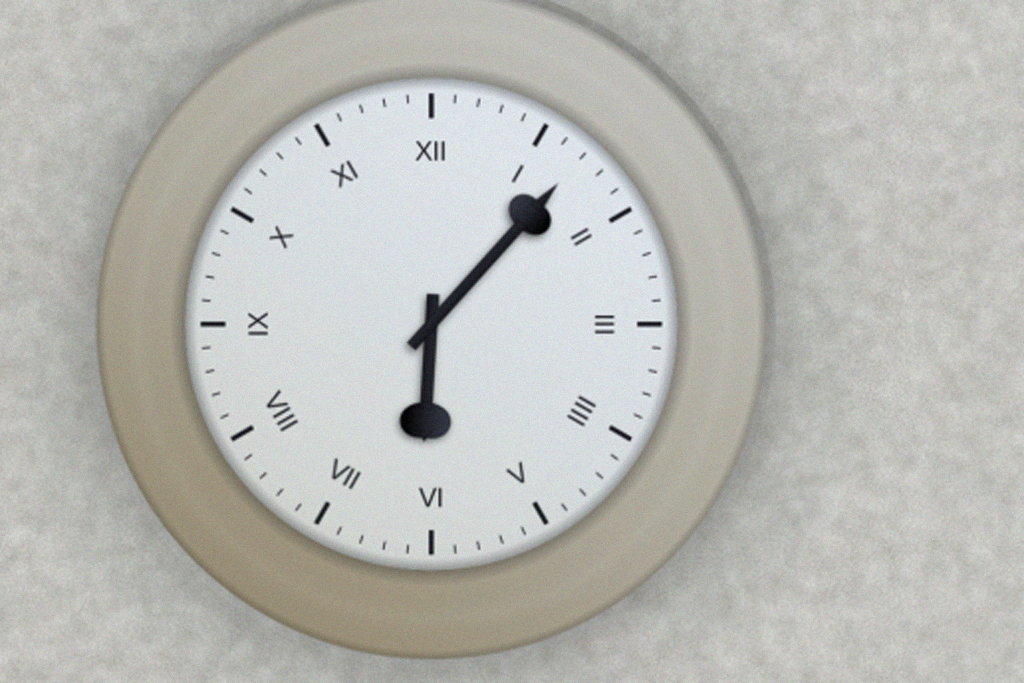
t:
**6:07**
